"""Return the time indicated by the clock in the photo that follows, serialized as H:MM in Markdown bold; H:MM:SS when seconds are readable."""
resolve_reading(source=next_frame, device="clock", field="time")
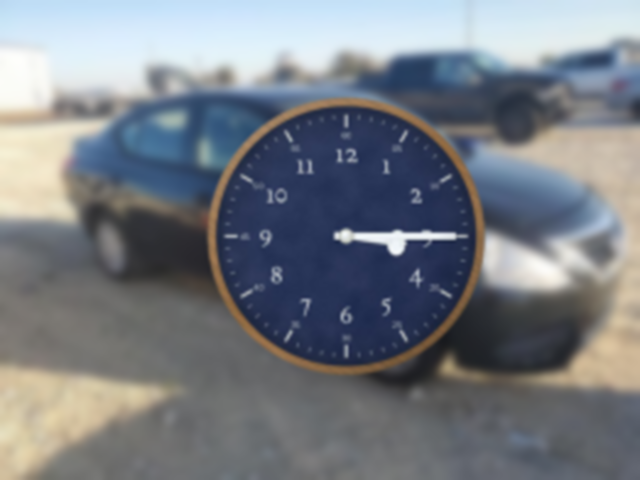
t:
**3:15**
